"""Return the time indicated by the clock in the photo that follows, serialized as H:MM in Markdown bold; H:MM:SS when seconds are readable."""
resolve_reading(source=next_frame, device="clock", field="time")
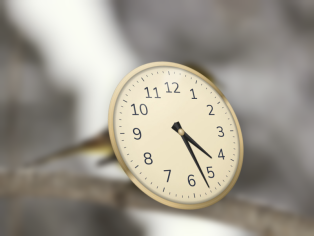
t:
**4:27**
